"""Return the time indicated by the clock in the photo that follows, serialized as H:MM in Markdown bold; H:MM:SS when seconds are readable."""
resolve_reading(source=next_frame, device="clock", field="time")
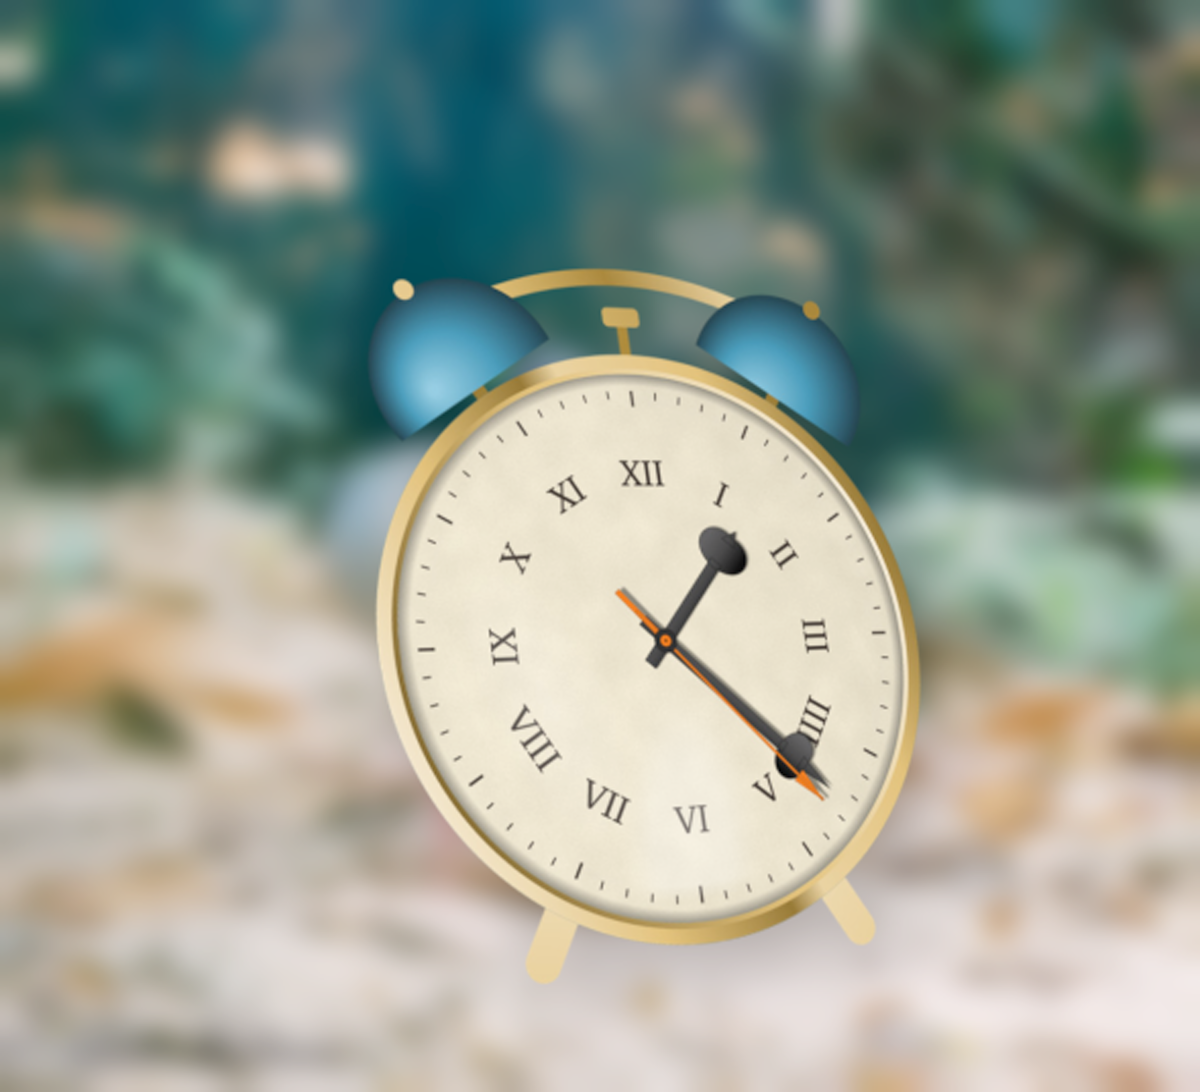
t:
**1:22:23**
